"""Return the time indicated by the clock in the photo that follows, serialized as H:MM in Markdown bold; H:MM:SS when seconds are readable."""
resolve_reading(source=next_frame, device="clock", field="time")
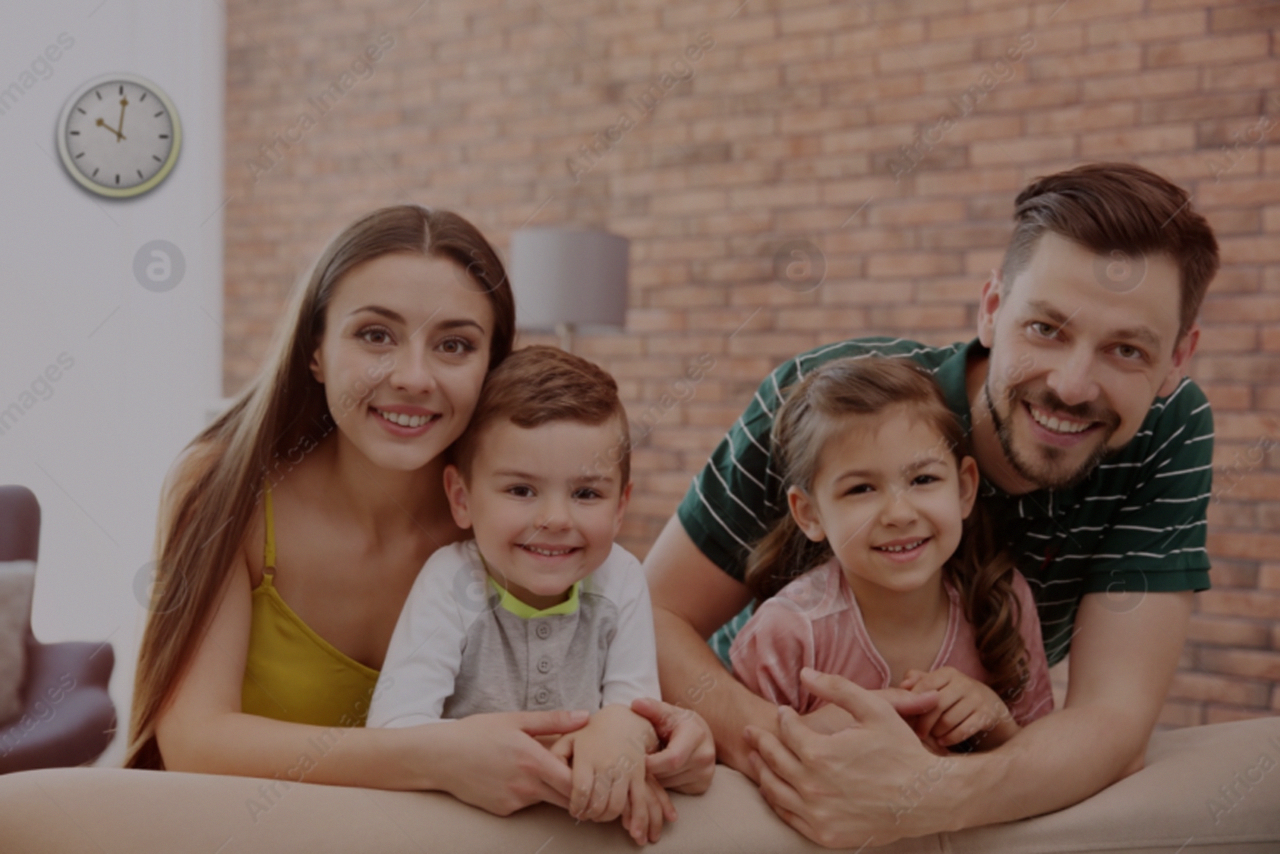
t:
**10:01**
